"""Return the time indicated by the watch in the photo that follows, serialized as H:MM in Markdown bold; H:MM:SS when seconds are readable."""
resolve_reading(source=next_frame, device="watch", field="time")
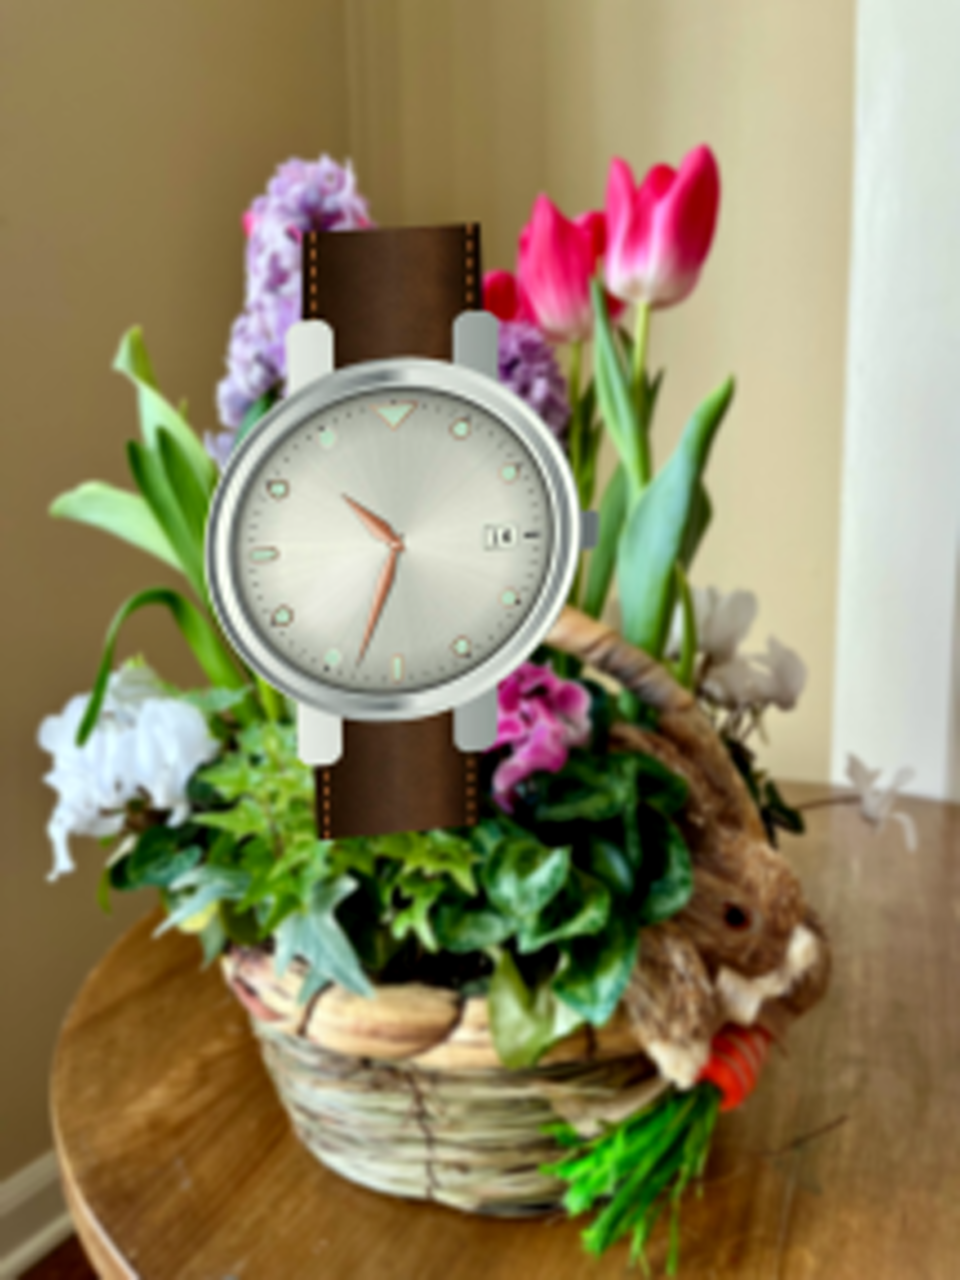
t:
**10:33**
